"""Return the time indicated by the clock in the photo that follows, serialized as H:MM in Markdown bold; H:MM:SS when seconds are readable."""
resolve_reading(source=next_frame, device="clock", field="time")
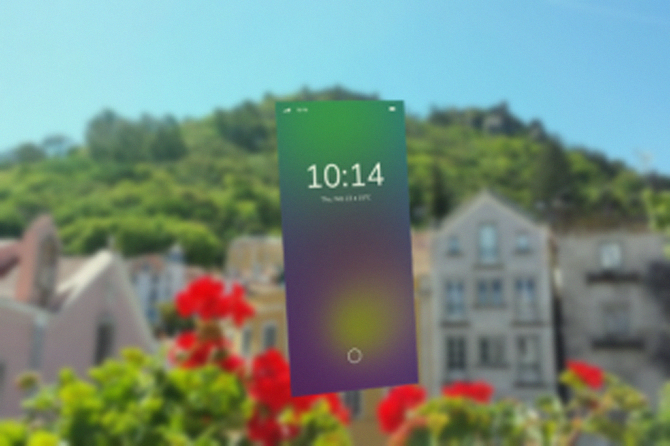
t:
**10:14**
